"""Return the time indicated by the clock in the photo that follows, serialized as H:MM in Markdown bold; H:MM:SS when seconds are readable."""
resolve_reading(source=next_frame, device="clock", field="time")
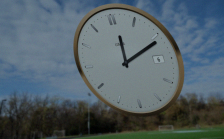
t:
**12:11**
